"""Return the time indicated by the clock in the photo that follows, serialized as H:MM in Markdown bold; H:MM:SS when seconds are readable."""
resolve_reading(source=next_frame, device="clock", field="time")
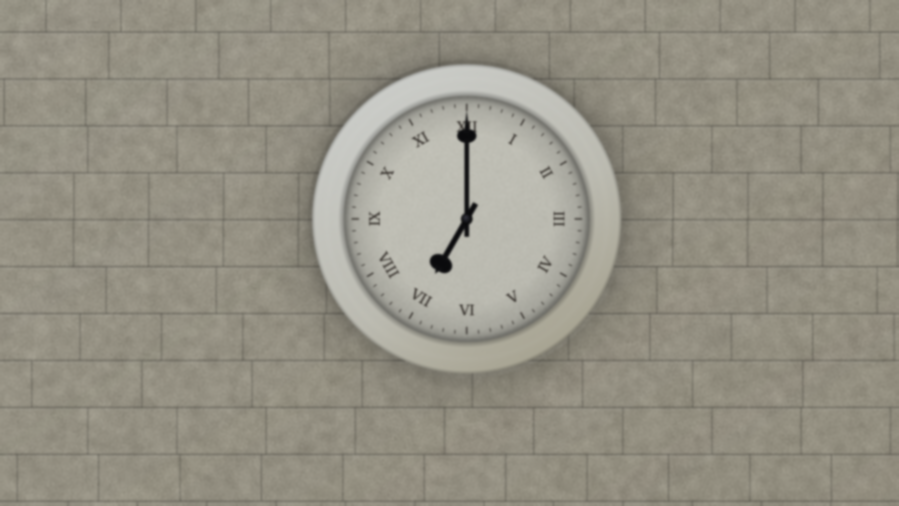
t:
**7:00**
